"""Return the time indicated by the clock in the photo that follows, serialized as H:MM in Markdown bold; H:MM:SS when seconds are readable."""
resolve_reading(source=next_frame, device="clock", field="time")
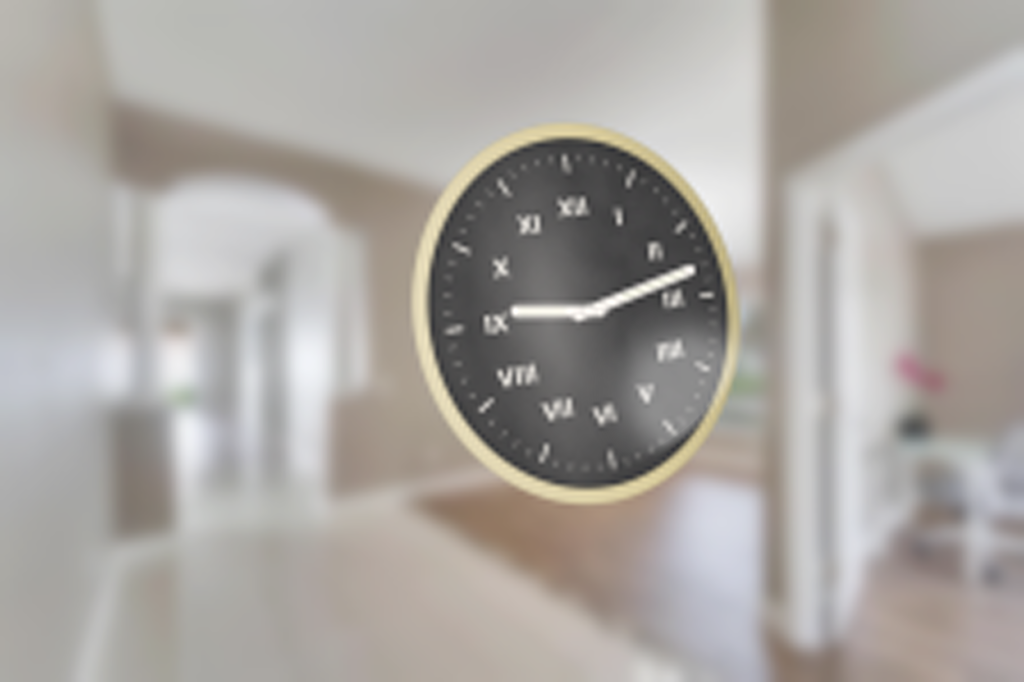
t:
**9:13**
